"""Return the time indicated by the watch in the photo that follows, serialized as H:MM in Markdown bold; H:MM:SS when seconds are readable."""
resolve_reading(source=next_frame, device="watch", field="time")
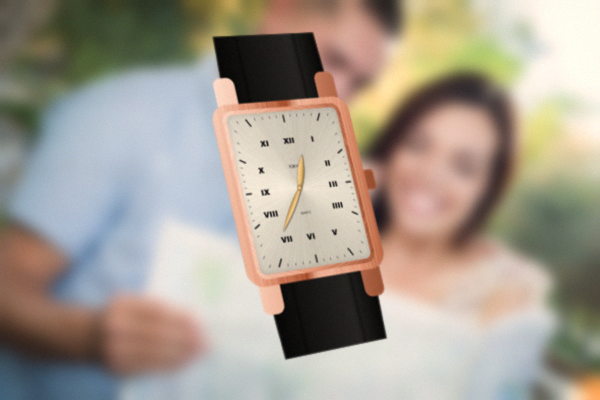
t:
**12:36**
